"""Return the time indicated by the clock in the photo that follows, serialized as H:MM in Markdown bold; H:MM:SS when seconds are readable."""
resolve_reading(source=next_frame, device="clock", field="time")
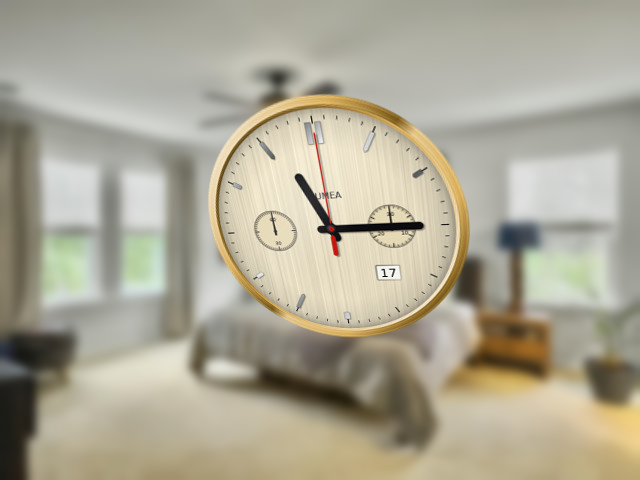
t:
**11:15**
